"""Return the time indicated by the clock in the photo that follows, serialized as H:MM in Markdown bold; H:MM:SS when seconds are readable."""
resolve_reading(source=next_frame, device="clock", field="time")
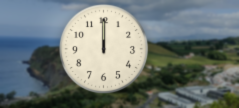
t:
**12:00**
